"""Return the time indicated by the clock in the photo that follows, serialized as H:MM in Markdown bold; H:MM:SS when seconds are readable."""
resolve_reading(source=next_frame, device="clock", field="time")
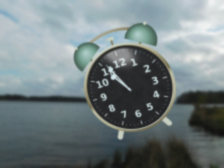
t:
**10:56**
